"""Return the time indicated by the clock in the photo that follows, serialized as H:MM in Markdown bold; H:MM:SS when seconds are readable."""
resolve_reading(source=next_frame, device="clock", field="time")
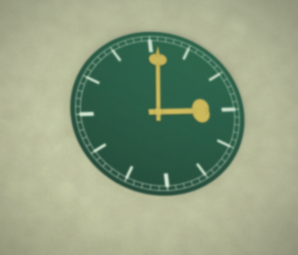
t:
**3:01**
